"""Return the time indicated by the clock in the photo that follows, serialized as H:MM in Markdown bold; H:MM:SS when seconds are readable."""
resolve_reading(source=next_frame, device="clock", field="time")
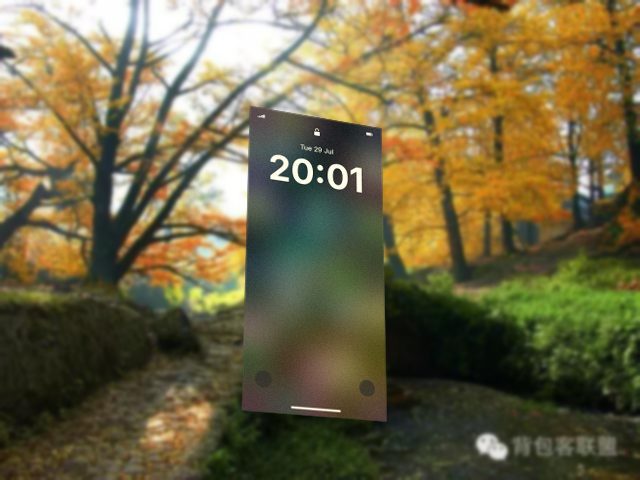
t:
**20:01**
